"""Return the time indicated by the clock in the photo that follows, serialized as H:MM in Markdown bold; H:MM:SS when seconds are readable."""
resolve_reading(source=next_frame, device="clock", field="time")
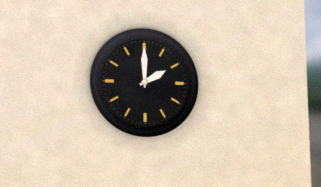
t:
**2:00**
